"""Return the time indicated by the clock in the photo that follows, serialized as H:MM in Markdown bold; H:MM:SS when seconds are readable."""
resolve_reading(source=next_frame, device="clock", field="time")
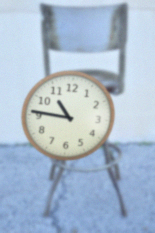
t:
**10:46**
